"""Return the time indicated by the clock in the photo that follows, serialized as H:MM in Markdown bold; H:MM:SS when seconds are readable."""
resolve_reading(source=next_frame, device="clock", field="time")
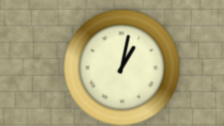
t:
**1:02**
